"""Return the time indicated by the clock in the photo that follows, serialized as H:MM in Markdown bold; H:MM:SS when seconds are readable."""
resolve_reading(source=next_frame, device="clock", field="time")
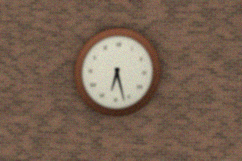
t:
**6:27**
